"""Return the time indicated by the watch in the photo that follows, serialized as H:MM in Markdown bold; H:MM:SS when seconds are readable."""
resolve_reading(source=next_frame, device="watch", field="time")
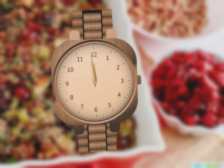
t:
**11:59**
